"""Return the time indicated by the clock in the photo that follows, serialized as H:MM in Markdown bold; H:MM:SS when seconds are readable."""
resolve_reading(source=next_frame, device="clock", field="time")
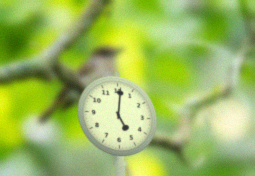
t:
**5:01**
